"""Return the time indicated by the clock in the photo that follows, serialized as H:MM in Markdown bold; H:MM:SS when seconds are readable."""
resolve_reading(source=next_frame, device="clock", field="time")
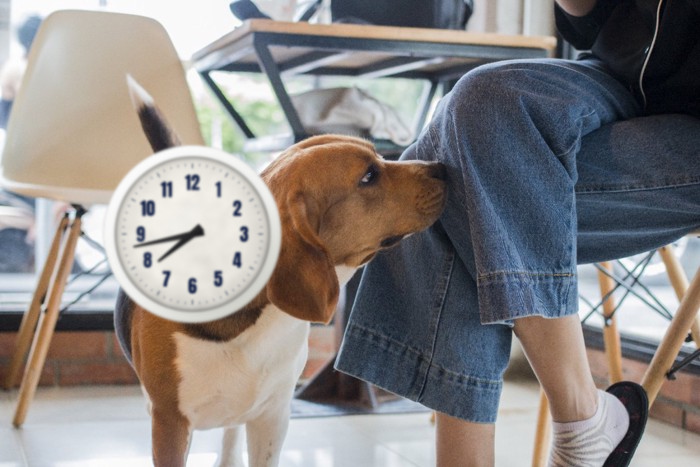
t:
**7:43**
